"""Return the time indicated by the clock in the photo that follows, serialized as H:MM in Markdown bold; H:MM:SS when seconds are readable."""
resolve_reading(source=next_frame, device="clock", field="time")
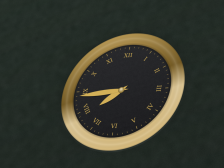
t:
**7:44**
